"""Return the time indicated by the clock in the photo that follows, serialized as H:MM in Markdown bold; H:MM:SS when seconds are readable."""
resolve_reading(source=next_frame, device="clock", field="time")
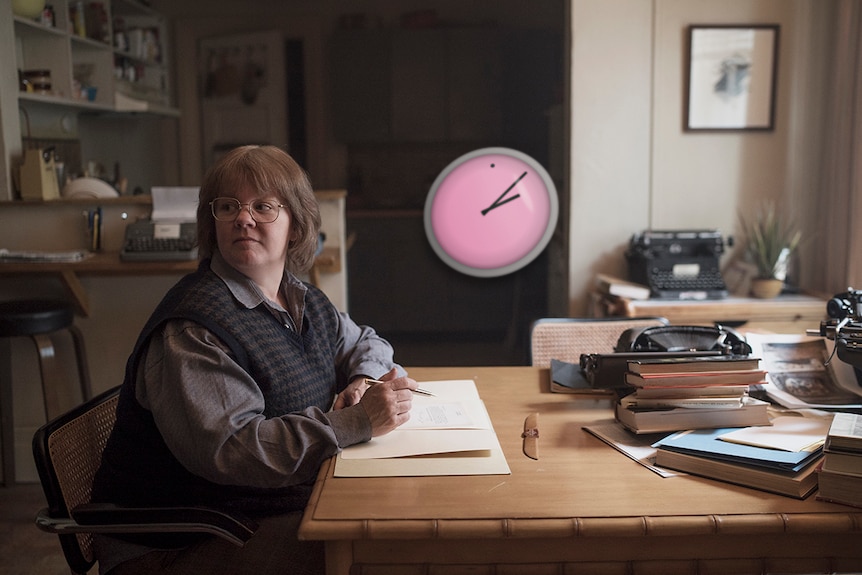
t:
**2:07**
